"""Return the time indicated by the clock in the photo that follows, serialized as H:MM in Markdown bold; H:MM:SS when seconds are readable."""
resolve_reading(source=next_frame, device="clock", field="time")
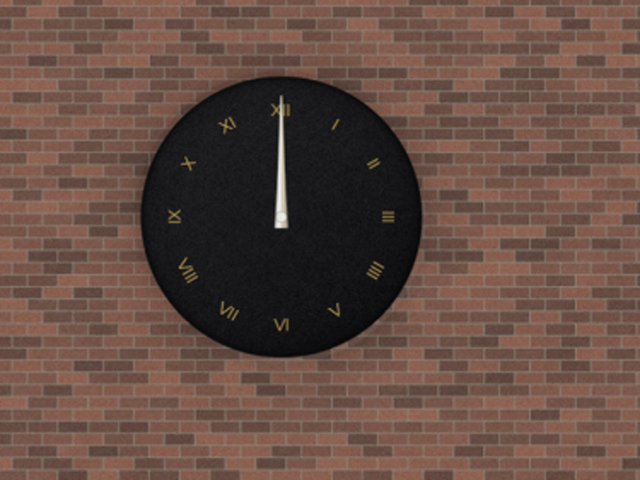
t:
**12:00**
